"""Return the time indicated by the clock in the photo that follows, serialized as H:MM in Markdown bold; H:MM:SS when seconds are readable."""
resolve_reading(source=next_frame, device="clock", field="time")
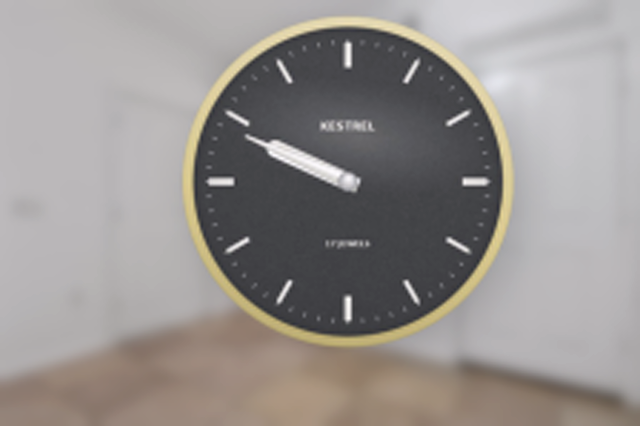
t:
**9:49**
